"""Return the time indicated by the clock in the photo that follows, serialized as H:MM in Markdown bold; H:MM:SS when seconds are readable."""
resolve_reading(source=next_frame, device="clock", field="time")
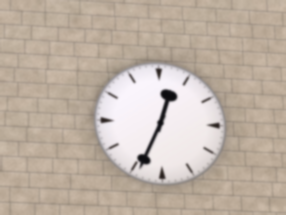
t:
**12:34**
